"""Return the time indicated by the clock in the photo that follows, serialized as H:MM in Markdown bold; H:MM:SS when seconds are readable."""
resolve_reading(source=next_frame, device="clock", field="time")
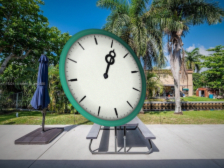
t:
**1:06**
